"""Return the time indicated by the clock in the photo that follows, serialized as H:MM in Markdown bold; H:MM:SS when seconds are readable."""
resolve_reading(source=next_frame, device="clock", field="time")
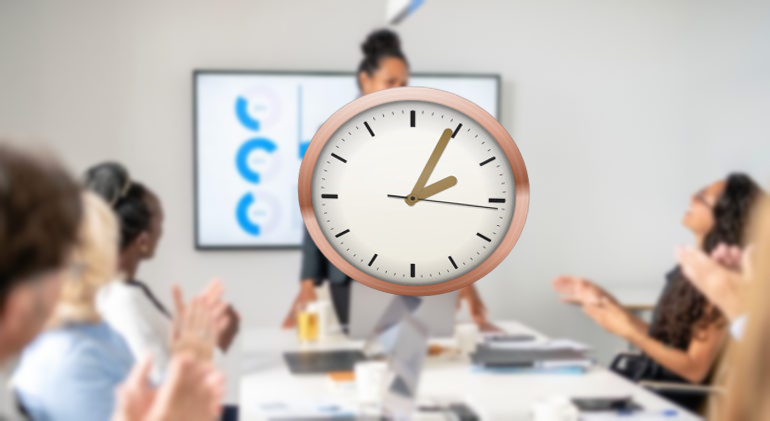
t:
**2:04:16**
